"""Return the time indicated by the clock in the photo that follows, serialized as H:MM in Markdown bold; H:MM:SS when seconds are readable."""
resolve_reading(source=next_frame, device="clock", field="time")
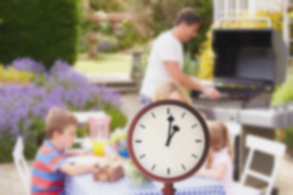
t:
**1:01**
